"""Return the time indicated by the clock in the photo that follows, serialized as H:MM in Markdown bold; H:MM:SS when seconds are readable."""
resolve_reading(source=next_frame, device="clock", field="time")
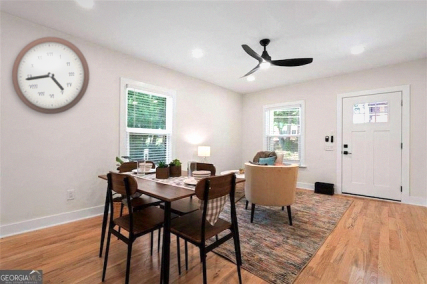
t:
**4:44**
